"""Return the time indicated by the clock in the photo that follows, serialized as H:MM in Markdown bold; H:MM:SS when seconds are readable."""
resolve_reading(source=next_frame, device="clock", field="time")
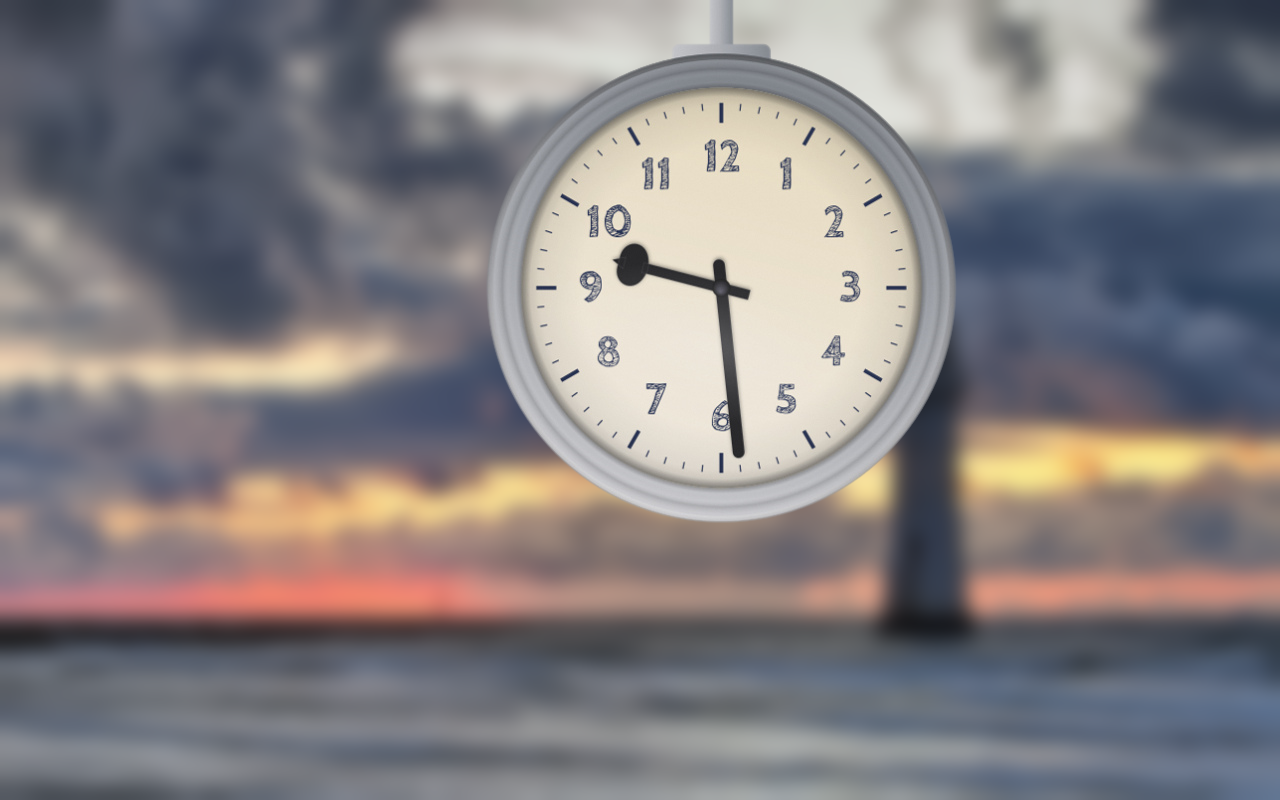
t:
**9:29**
